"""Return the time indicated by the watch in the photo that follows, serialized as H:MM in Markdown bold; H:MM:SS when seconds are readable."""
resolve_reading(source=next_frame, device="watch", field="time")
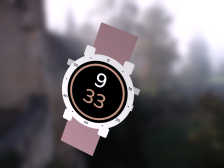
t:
**9:33**
